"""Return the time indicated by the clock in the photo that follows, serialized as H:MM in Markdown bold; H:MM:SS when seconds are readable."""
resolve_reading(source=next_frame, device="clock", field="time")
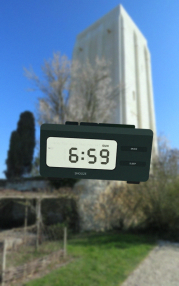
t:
**6:59**
